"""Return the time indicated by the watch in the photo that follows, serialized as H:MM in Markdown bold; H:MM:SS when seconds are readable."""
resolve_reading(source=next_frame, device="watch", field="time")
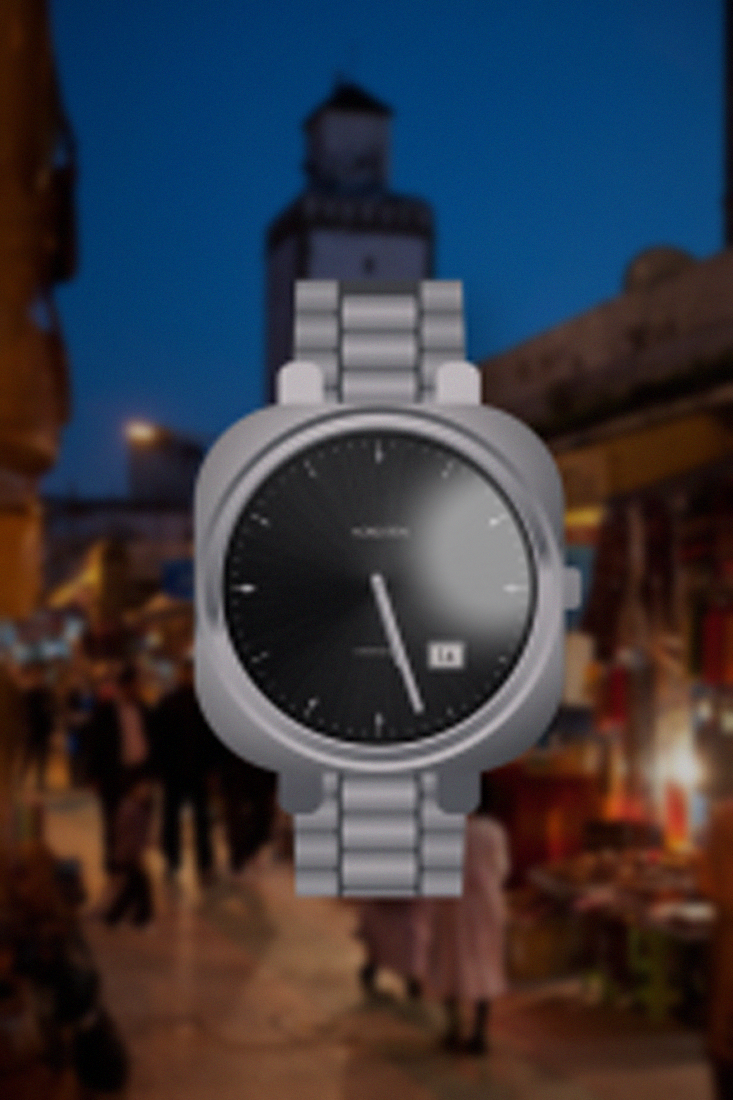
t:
**5:27**
